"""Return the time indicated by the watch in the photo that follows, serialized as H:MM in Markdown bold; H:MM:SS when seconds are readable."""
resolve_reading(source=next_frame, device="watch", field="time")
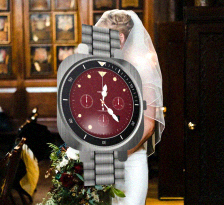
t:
**12:23**
